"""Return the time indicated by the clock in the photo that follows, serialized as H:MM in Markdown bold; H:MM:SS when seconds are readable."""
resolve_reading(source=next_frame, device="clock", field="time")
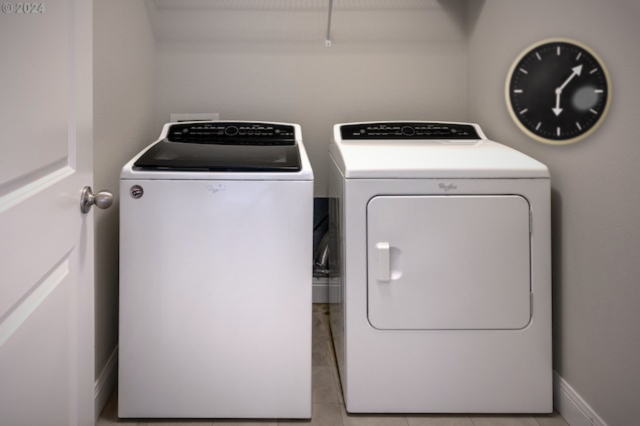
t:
**6:07**
